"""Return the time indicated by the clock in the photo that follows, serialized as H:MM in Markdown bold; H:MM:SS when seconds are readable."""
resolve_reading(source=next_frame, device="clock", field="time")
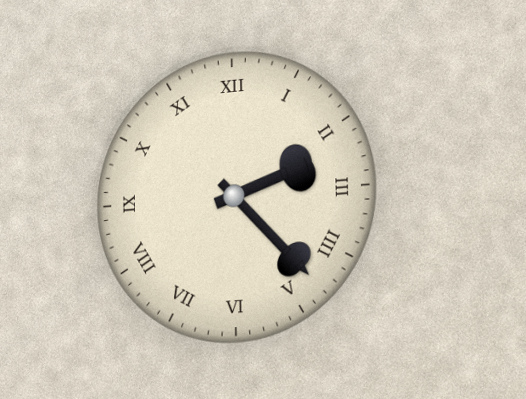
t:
**2:23**
